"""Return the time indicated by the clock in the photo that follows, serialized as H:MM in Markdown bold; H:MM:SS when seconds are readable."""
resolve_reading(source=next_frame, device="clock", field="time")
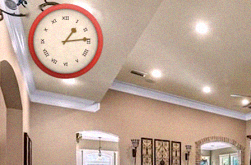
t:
**1:14**
